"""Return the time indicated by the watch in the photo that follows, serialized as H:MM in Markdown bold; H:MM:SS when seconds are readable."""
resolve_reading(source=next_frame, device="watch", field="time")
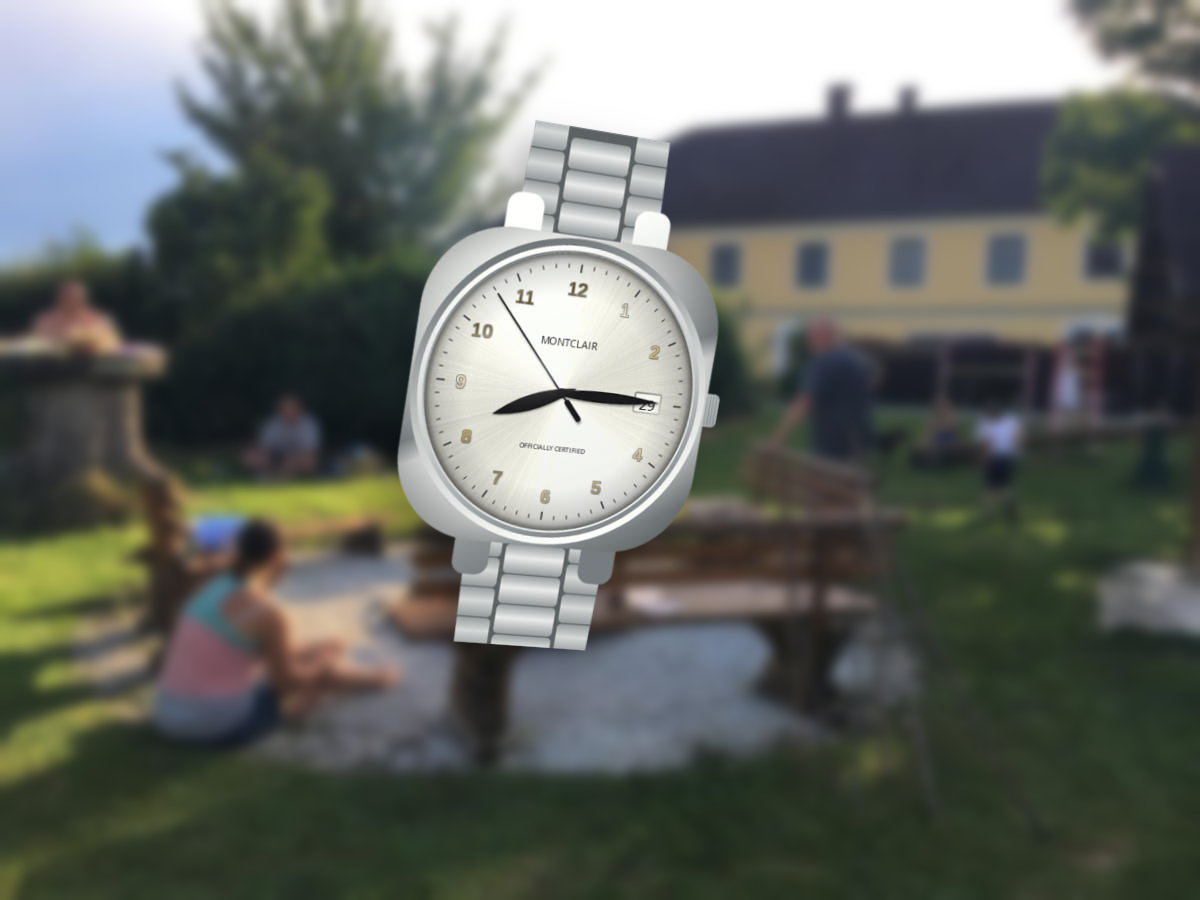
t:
**8:14:53**
